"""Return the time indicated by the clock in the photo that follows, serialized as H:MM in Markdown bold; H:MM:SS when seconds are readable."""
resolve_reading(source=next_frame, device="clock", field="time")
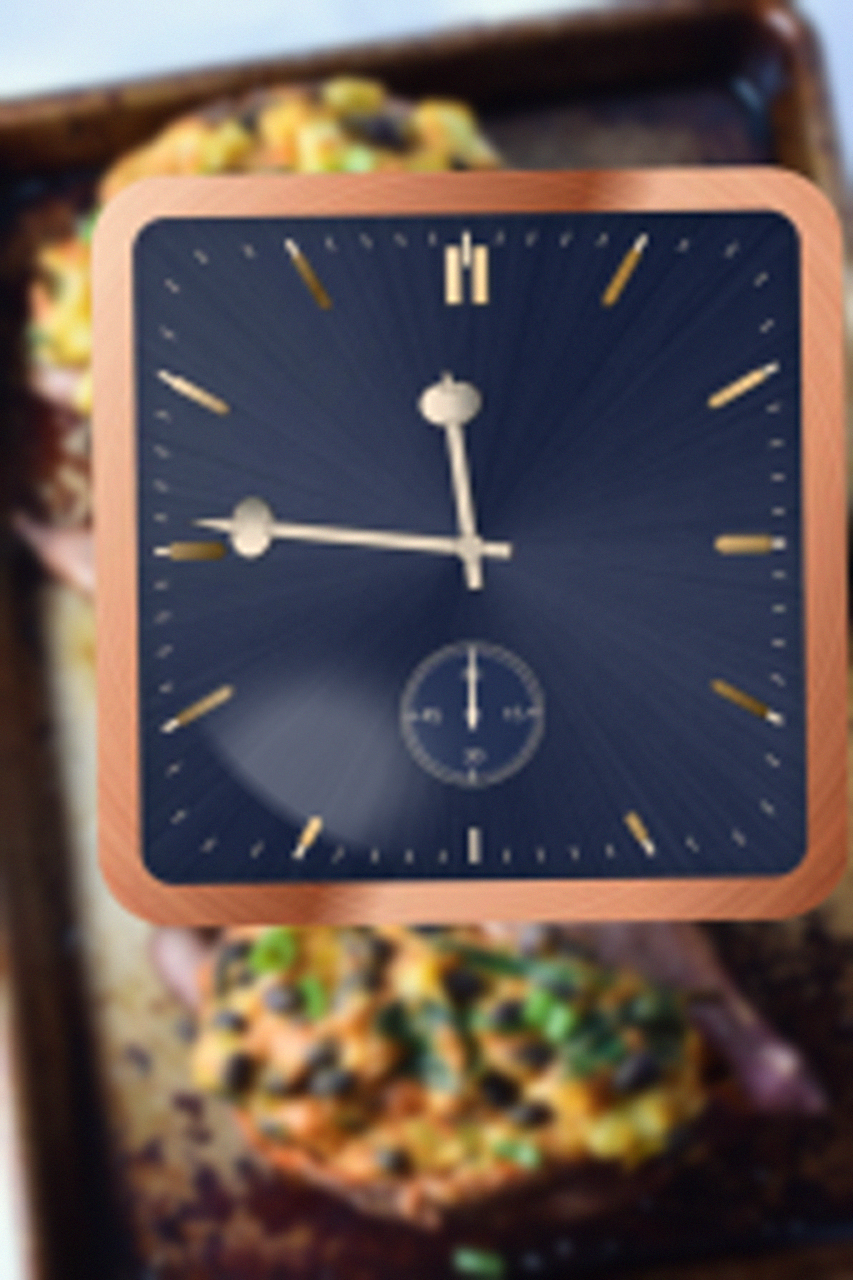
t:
**11:46**
